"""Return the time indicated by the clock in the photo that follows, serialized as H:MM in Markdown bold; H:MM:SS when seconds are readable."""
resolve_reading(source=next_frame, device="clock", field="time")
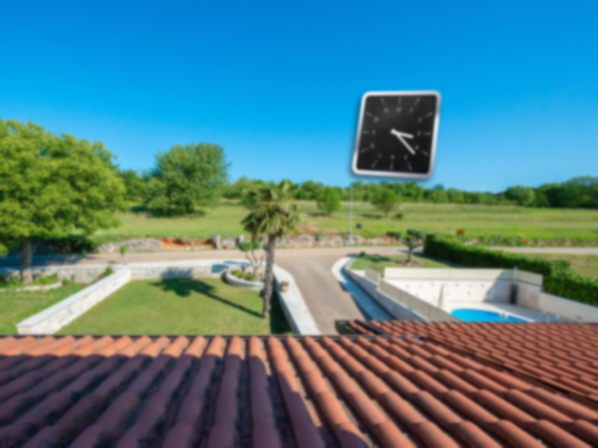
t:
**3:22**
